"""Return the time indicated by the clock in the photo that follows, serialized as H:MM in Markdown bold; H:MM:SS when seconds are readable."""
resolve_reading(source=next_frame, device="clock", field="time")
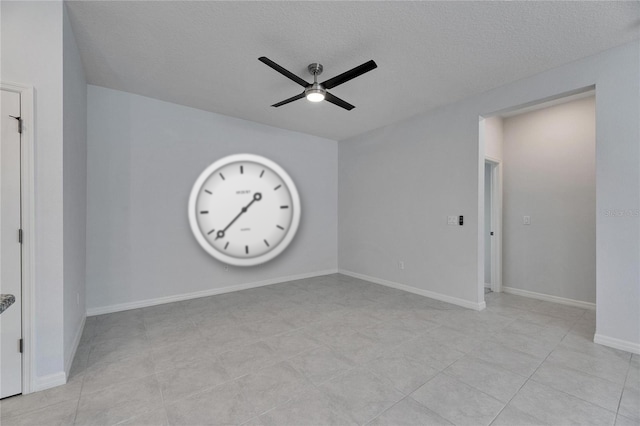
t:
**1:38**
